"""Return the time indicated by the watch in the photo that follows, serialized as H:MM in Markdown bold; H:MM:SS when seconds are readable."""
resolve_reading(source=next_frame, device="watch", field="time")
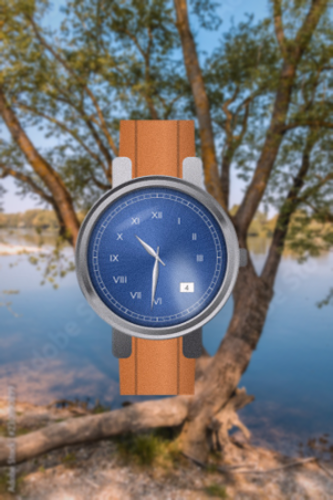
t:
**10:31**
